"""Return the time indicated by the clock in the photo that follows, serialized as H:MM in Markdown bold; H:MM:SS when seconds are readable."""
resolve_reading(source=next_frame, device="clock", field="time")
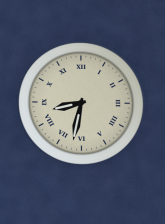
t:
**8:32**
